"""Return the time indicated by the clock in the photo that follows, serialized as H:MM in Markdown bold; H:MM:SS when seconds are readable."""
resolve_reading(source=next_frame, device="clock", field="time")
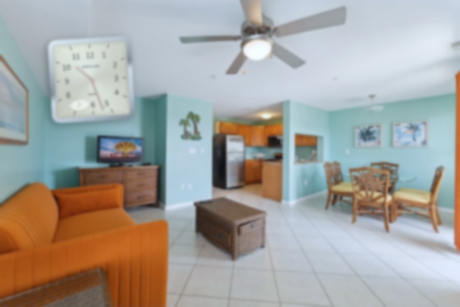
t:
**10:27**
